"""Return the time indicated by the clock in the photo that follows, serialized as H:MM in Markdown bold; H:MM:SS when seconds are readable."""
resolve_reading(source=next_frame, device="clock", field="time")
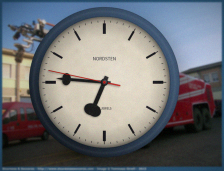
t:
**6:45:47**
